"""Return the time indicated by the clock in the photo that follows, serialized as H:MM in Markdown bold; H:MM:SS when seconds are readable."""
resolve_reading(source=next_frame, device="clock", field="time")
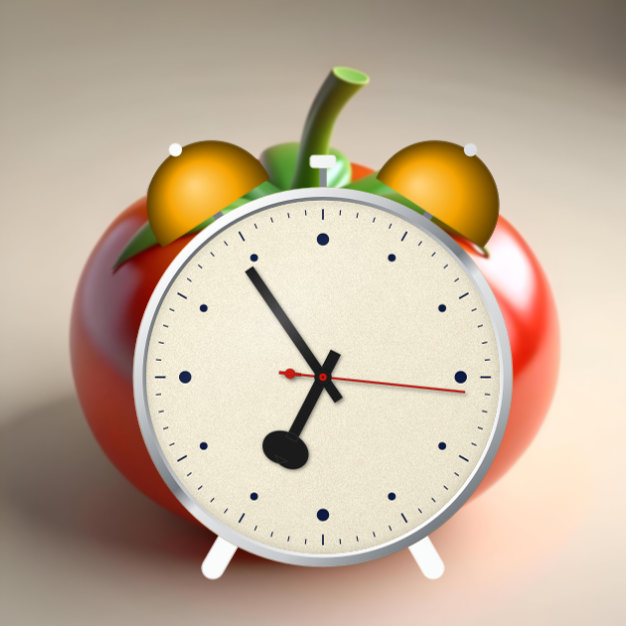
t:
**6:54:16**
